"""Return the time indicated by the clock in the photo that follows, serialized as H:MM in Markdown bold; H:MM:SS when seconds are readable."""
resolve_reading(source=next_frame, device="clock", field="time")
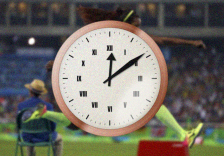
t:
**12:09**
